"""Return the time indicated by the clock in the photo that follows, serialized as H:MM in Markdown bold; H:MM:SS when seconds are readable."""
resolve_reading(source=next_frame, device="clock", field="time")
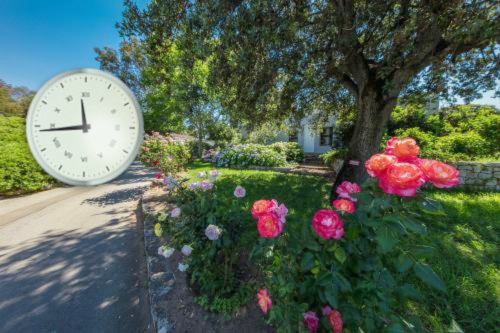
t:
**11:44**
